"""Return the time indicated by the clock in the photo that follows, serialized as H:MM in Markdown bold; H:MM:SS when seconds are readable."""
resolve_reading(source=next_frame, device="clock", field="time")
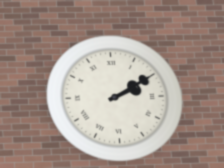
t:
**2:10**
